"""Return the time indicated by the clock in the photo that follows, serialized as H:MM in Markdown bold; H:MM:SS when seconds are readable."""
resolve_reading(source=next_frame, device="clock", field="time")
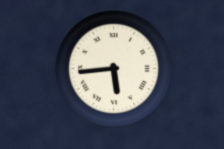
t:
**5:44**
